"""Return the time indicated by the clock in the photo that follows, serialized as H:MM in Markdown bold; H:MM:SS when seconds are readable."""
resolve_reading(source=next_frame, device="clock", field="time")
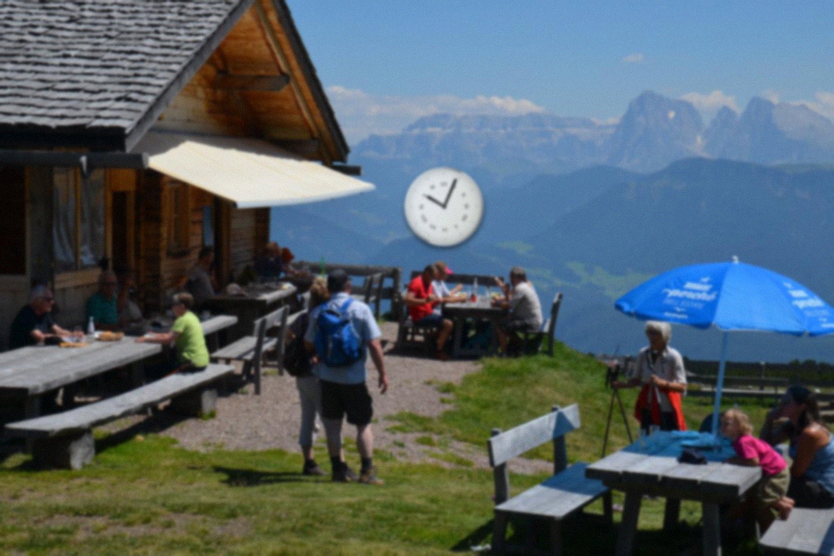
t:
**10:04**
